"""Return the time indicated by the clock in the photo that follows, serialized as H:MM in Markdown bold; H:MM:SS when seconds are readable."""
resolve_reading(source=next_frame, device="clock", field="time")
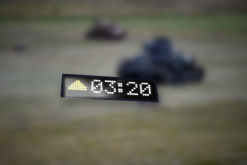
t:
**3:20**
